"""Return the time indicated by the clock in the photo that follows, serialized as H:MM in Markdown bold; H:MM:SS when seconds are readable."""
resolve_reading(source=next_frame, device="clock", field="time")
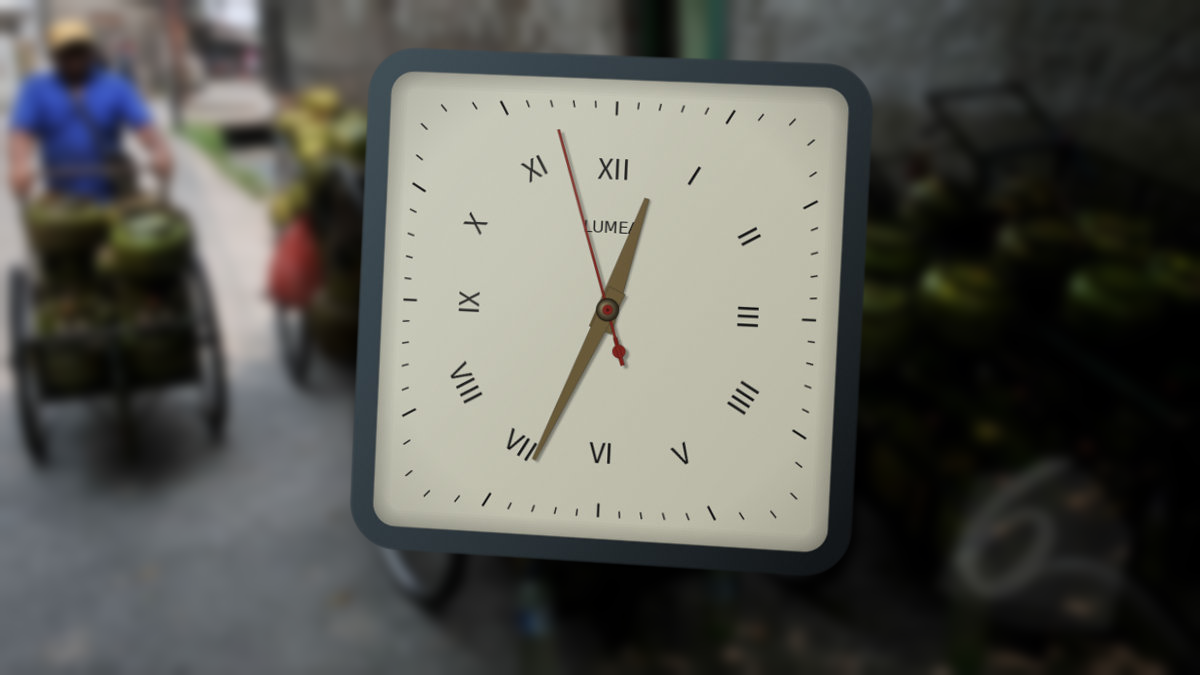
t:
**12:33:57**
